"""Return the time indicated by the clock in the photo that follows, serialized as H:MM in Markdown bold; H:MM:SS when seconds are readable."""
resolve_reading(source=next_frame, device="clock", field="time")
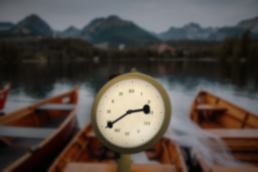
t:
**2:39**
